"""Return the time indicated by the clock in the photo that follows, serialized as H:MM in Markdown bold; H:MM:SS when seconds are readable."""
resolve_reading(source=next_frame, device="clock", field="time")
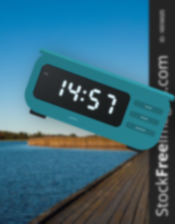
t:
**14:57**
